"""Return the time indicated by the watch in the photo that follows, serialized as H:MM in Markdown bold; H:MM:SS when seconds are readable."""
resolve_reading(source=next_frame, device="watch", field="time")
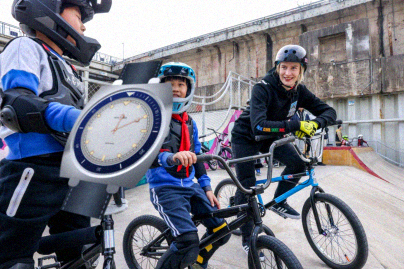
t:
**12:10**
